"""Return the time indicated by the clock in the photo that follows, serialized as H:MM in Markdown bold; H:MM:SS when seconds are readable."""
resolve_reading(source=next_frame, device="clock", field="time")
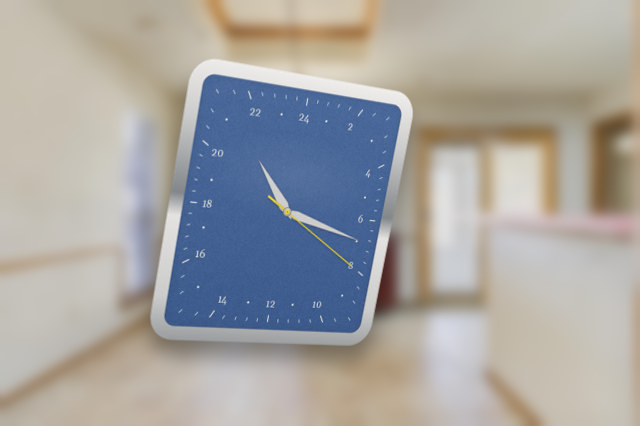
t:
**21:17:20**
